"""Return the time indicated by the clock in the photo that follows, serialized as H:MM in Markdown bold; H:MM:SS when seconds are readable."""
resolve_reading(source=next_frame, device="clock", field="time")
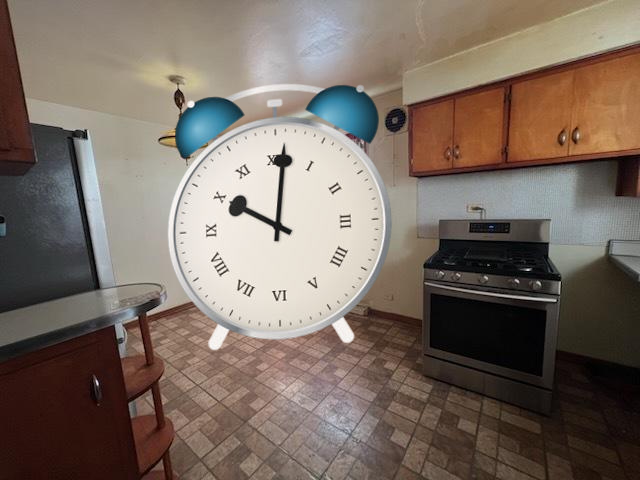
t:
**10:01**
